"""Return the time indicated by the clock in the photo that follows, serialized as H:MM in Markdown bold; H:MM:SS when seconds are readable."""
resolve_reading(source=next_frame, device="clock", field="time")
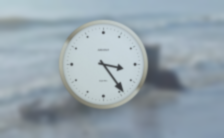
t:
**3:24**
